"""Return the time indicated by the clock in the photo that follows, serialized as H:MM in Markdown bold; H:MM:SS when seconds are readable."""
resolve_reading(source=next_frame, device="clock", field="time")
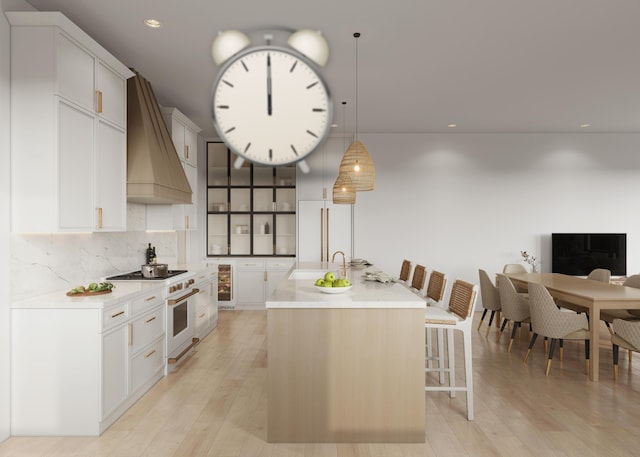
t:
**12:00**
